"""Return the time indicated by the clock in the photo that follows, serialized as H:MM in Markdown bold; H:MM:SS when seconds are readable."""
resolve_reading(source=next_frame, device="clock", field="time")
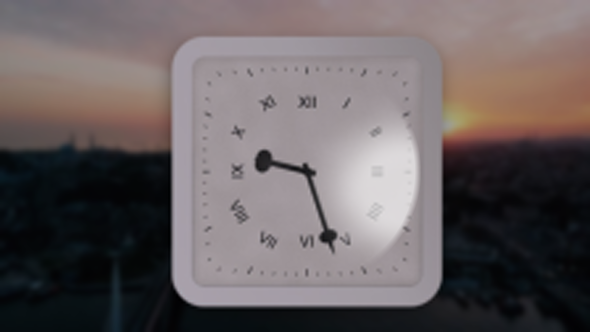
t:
**9:27**
